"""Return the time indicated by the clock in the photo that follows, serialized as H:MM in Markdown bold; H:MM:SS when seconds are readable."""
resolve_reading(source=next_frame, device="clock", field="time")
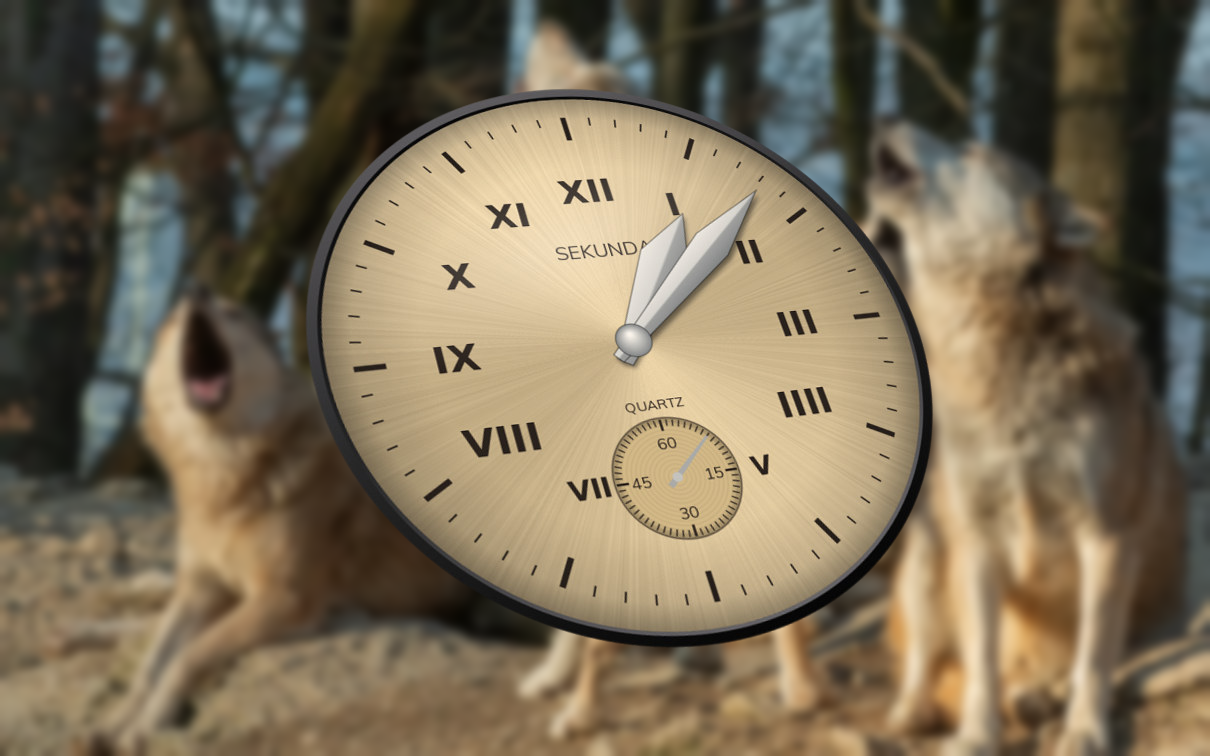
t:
**1:08:08**
